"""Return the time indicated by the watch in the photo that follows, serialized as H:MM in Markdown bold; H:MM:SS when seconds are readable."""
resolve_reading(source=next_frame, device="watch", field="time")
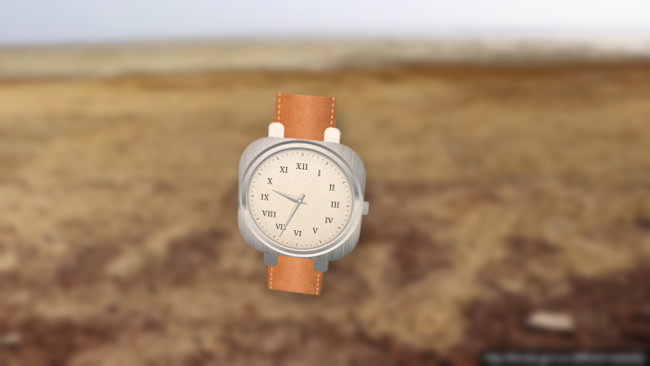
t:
**9:34**
